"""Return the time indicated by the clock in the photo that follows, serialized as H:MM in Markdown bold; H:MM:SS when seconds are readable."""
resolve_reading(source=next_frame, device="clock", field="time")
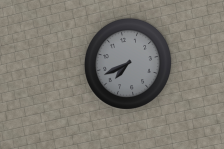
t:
**7:43**
